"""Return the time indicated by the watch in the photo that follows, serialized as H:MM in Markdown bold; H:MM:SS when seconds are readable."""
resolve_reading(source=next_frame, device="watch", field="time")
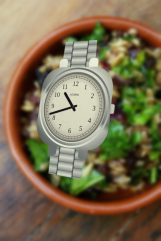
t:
**10:42**
